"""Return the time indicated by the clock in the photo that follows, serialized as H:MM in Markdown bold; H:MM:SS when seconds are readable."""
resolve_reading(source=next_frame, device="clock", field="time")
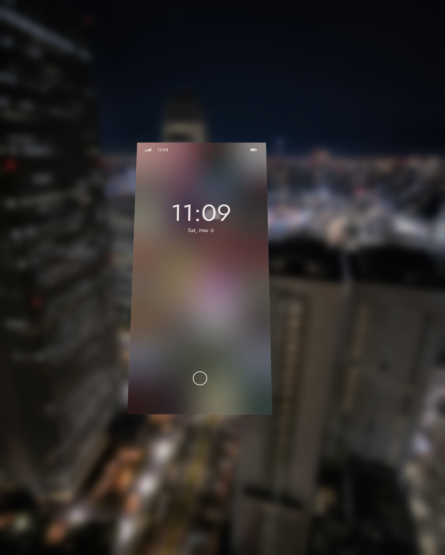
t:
**11:09**
